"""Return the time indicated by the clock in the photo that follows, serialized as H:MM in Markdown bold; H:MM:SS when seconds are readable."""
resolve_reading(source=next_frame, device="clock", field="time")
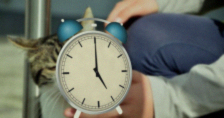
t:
**5:00**
